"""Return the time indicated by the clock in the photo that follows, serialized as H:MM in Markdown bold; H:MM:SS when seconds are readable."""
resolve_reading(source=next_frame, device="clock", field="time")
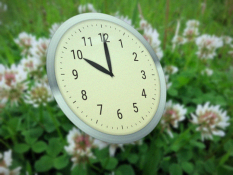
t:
**10:00**
